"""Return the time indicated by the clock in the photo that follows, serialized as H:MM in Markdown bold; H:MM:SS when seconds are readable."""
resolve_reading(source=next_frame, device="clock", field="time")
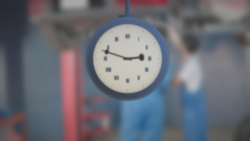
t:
**2:48**
